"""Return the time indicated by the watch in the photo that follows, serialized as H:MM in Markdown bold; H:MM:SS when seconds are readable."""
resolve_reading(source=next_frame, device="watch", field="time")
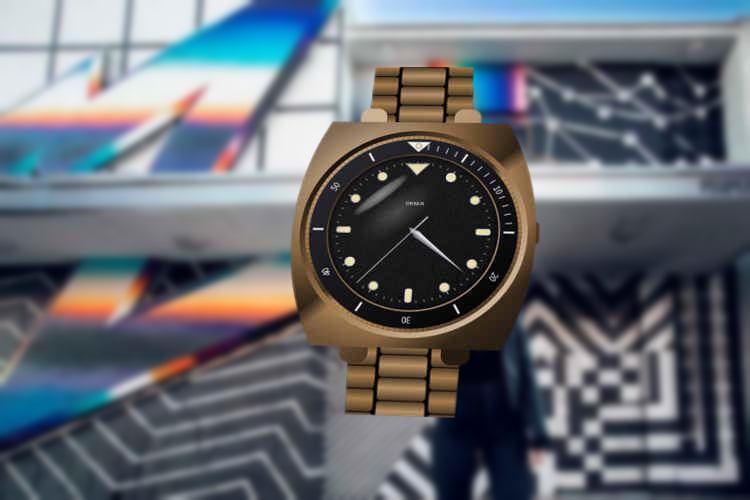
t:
**4:21:37**
